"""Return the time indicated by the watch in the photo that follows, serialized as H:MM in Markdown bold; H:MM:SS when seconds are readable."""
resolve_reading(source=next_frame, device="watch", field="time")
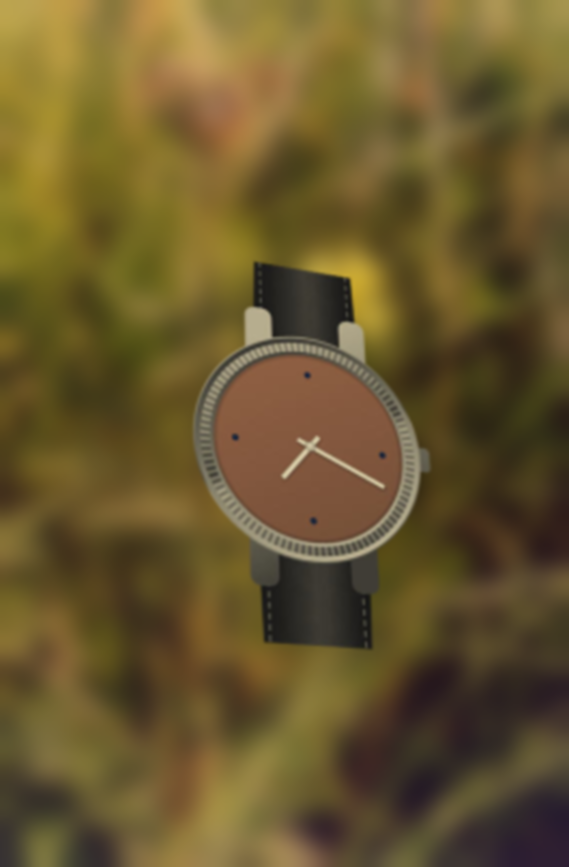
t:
**7:19**
